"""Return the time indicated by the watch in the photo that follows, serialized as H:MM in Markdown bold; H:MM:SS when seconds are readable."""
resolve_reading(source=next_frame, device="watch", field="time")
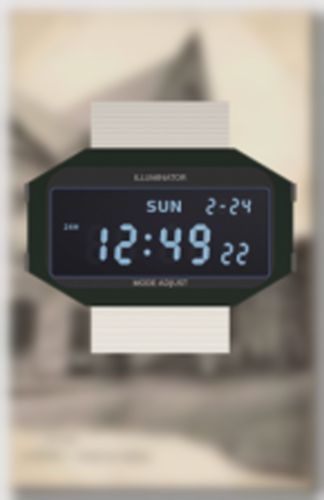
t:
**12:49:22**
